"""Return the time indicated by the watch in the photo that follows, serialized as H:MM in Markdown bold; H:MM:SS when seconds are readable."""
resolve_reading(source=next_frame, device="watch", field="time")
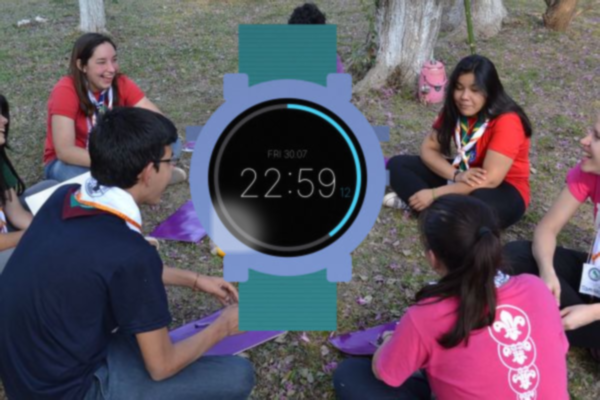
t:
**22:59:12**
